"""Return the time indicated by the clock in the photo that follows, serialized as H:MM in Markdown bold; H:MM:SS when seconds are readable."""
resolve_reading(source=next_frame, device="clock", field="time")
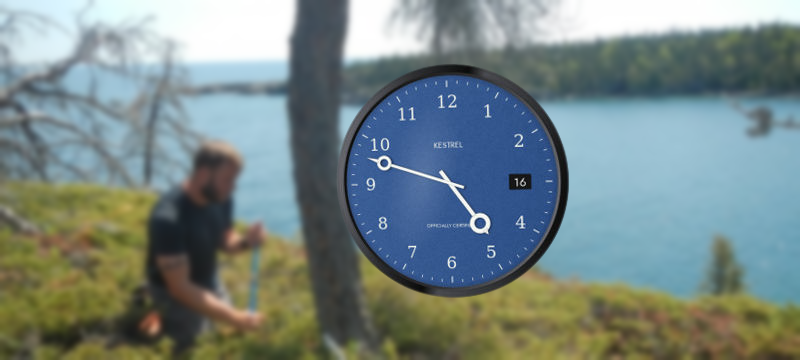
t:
**4:48**
